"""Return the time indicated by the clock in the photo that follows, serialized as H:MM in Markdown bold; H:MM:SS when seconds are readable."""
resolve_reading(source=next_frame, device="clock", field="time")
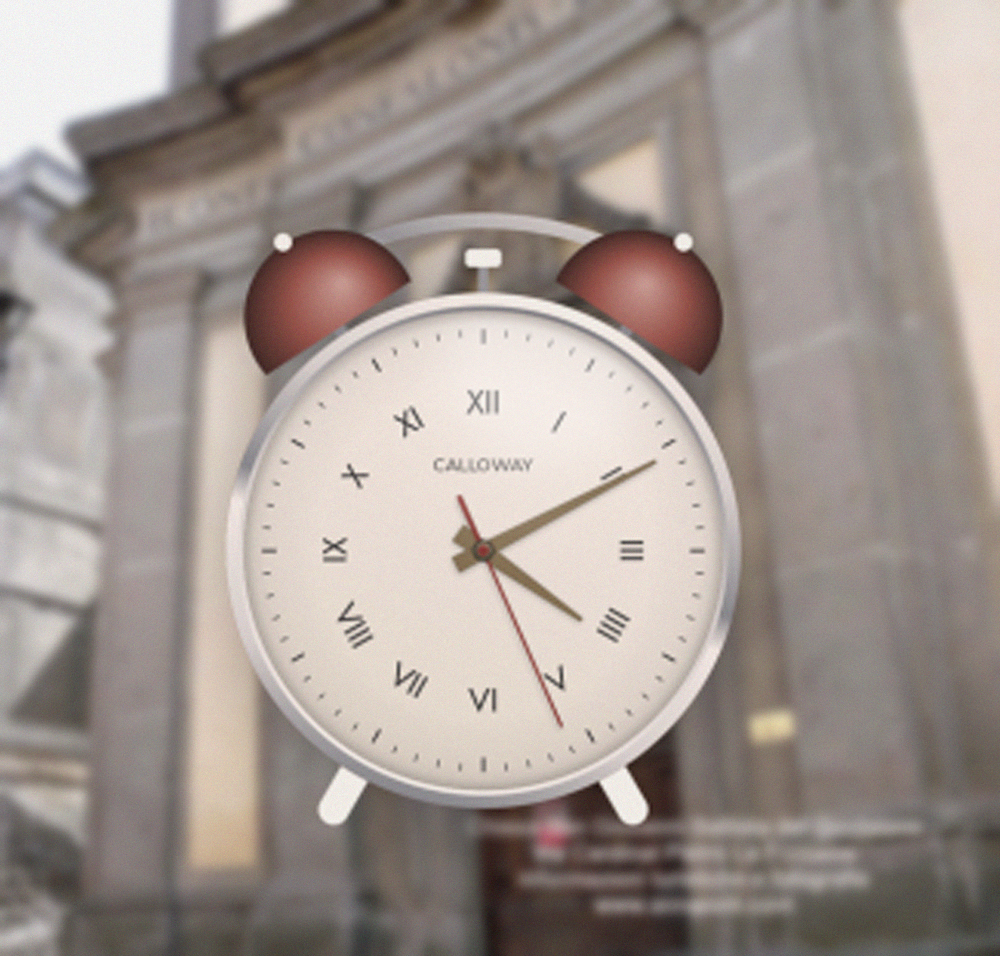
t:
**4:10:26**
